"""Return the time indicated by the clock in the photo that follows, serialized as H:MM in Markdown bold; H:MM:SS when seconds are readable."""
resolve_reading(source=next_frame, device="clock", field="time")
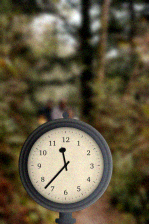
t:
**11:37**
